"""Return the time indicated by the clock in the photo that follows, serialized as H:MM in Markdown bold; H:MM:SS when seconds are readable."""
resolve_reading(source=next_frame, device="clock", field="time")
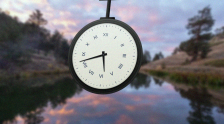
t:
**5:42**
